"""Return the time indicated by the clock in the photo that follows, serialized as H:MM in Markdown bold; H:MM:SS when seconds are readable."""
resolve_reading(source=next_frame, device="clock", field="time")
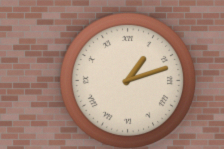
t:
**1:12**
